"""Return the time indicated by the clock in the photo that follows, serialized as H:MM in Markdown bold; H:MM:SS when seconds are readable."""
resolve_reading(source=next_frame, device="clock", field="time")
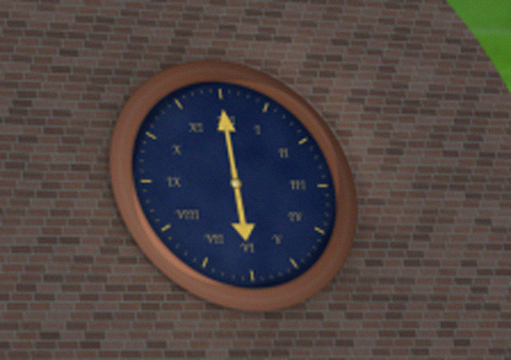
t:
**6:00**
